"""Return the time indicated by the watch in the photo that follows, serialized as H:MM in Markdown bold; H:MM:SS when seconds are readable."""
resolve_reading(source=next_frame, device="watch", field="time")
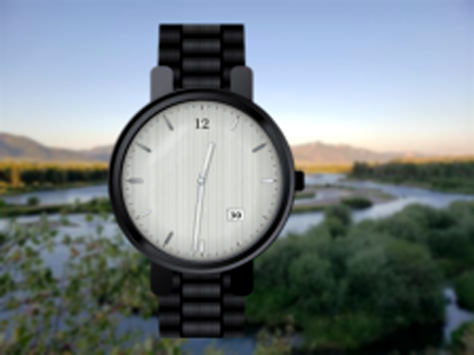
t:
**12:31**
